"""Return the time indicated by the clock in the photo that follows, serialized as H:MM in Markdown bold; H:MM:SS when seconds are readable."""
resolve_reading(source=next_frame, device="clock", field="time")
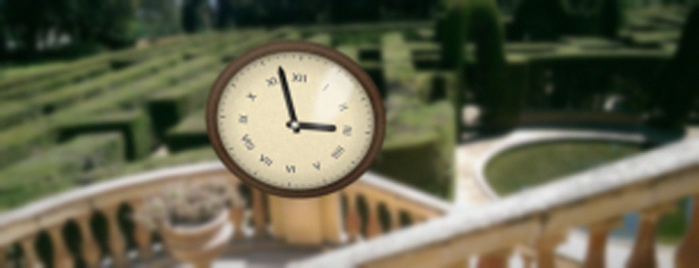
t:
**2:57**
